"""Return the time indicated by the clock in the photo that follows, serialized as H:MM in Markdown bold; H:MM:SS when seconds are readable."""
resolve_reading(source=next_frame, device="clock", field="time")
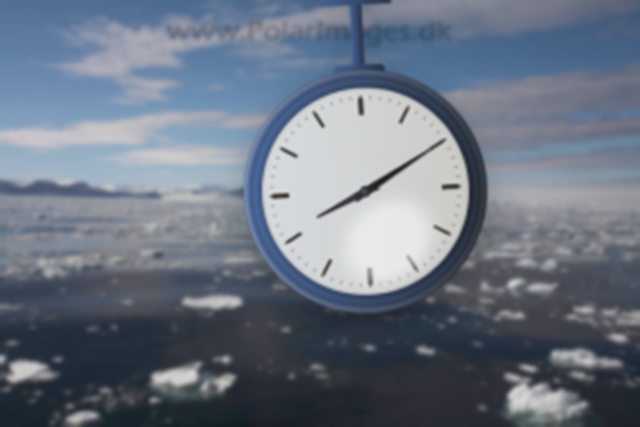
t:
**8:10**
